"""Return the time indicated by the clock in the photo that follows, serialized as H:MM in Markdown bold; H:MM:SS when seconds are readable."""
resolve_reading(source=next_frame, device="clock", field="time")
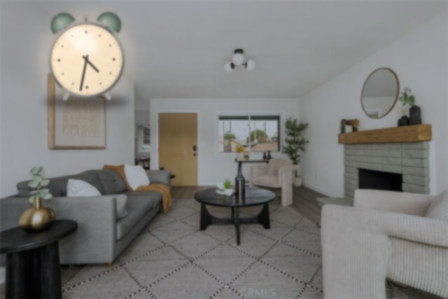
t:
**4:32**
